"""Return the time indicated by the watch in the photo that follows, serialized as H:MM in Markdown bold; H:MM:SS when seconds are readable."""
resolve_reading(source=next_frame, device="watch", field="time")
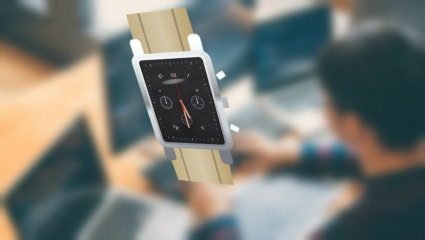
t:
**5:30**
